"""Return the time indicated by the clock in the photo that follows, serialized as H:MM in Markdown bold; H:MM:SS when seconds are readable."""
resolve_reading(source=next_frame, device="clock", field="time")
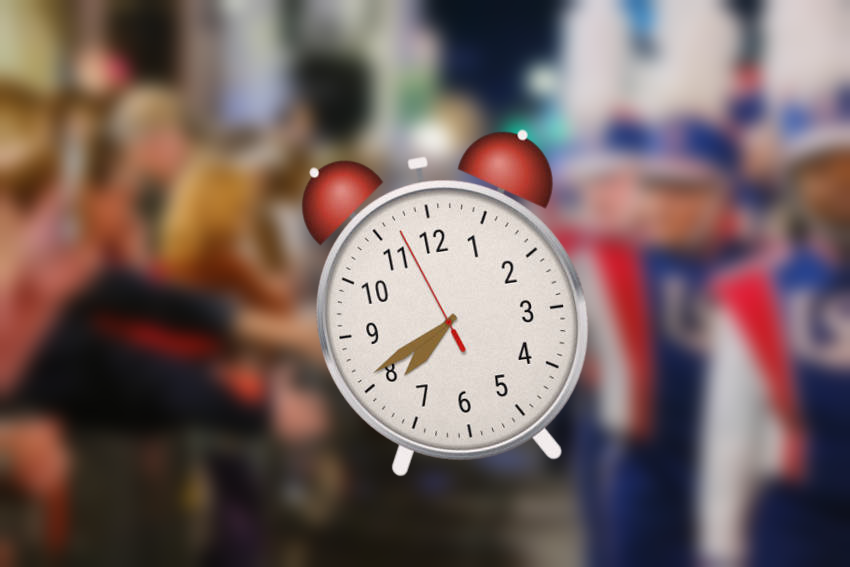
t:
**7:40:57**
